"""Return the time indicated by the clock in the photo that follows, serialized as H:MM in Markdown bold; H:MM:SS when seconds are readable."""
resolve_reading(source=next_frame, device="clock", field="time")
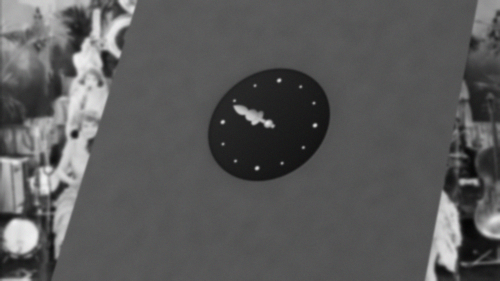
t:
**9:49**
